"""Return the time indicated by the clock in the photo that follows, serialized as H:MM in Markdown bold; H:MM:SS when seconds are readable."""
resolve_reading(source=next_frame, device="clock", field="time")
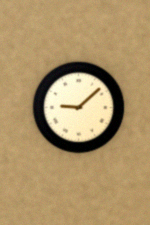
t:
**9:08**
